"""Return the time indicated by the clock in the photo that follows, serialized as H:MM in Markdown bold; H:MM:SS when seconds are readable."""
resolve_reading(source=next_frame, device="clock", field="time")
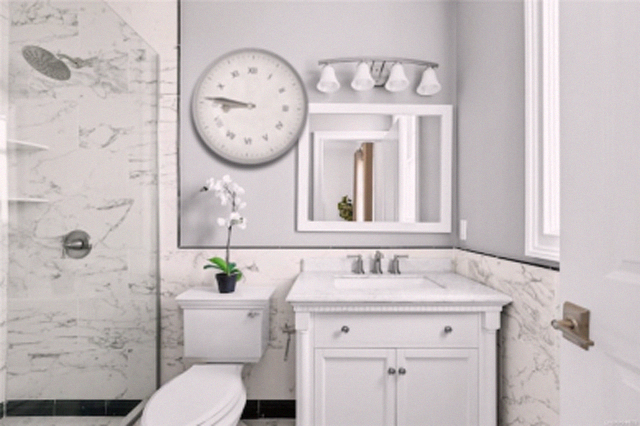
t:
**8:46**
